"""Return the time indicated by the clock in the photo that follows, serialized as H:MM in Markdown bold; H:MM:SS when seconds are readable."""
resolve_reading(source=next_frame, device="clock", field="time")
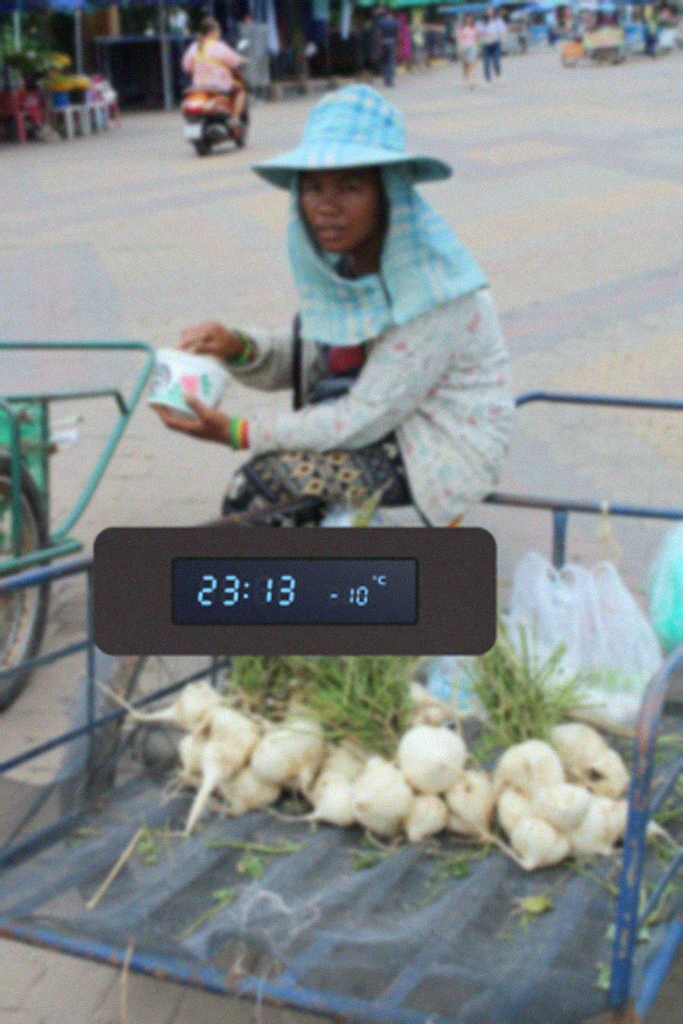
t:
**23:13**
